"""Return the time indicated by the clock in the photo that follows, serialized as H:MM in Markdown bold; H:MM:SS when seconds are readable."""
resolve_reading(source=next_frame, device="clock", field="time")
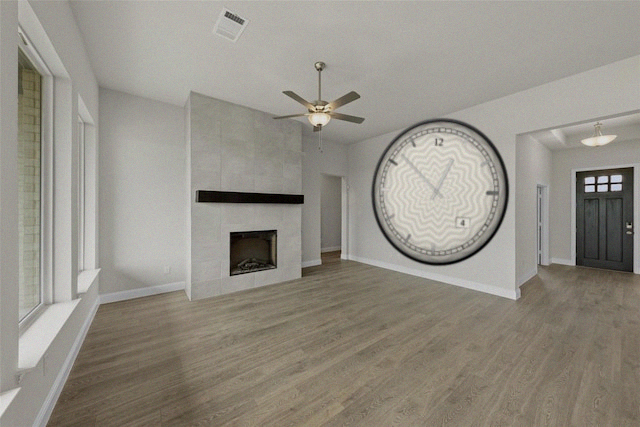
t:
**12:52**
